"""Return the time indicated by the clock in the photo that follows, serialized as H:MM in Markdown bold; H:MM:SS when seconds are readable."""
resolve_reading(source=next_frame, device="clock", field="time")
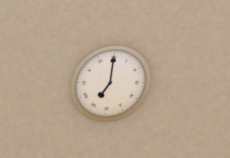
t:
**7:00**
